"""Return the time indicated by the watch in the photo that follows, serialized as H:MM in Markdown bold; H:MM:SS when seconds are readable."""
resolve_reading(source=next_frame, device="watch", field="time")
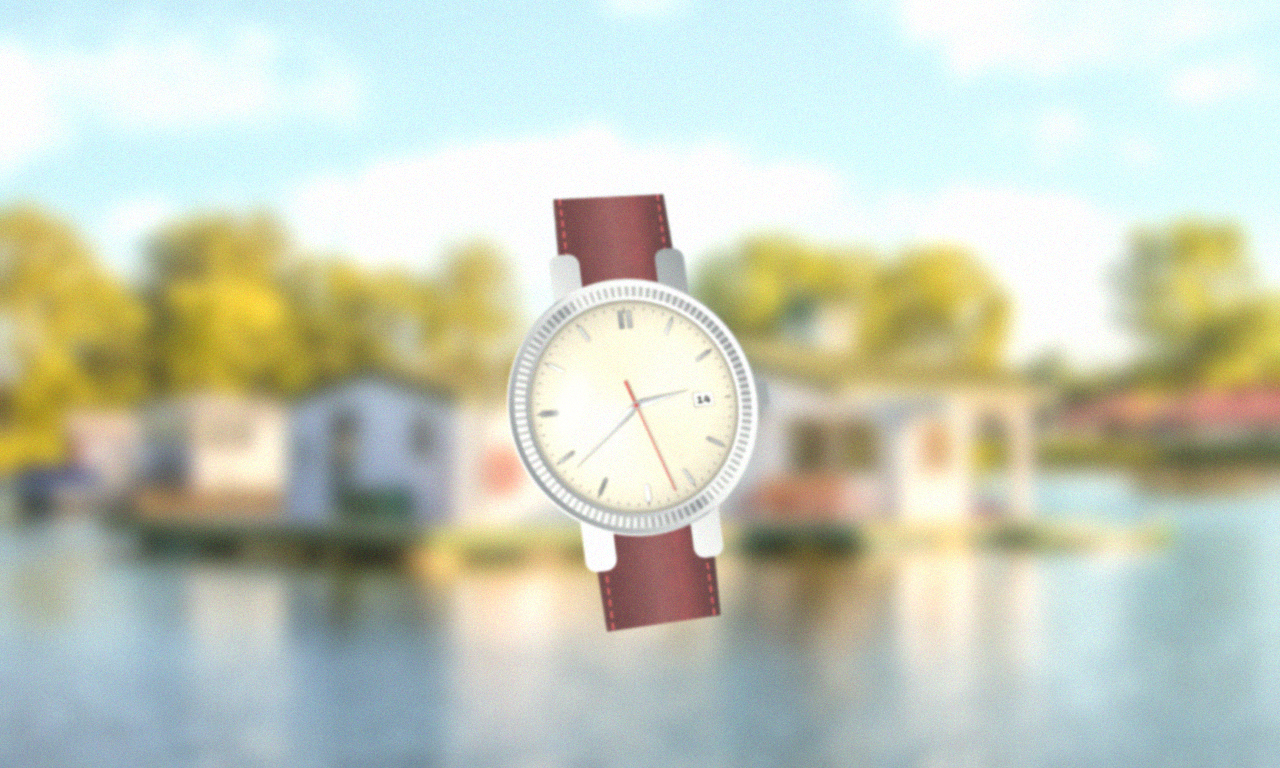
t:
**2:38:27**
